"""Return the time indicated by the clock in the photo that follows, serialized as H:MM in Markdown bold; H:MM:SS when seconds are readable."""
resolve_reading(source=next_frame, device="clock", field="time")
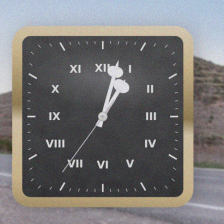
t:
**1:02:36**
